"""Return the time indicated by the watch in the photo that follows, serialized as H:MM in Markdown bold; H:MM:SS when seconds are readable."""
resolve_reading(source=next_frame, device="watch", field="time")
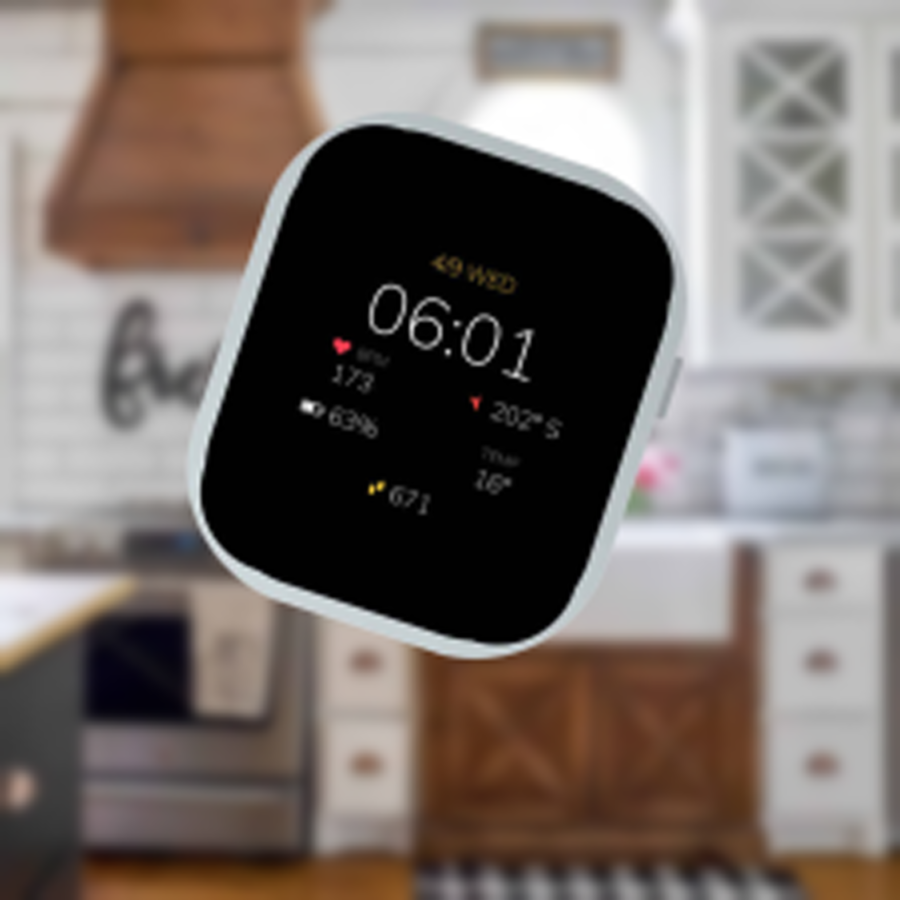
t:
**6:01**
